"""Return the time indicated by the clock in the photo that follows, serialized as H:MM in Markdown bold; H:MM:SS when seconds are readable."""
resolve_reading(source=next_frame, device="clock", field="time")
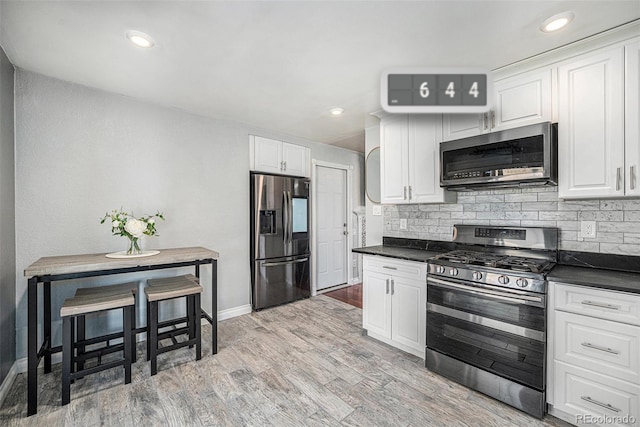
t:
**6:44**
